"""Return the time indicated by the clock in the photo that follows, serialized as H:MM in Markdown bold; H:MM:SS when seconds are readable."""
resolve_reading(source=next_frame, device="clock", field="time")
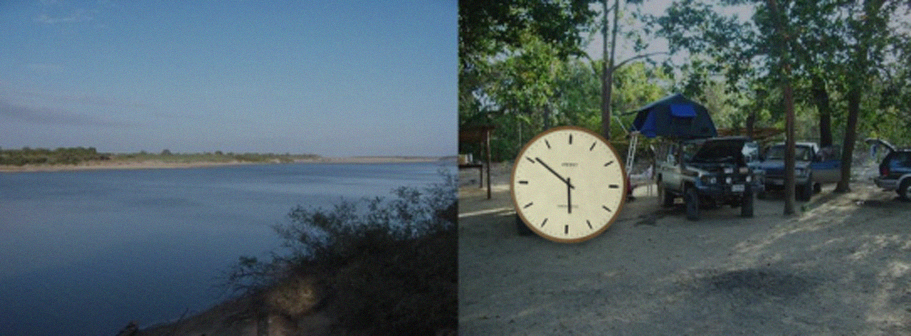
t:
**5:51**
